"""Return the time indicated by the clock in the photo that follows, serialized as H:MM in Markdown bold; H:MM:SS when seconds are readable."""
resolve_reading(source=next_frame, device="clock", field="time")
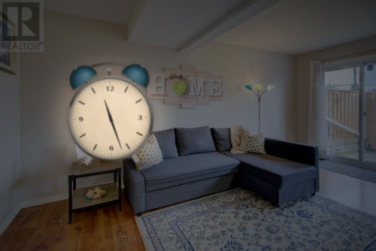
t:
**11:27**
